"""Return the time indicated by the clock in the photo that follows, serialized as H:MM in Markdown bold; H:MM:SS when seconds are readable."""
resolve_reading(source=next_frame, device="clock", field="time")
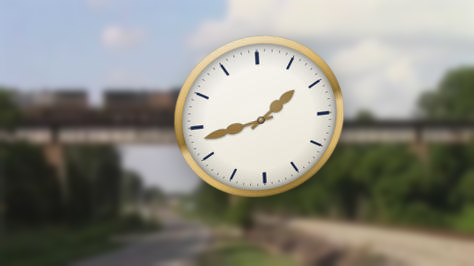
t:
**1:43**
